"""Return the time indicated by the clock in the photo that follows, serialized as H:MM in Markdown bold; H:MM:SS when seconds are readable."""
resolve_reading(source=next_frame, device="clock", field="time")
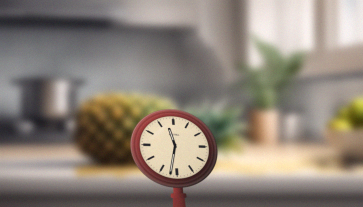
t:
**11:32**
